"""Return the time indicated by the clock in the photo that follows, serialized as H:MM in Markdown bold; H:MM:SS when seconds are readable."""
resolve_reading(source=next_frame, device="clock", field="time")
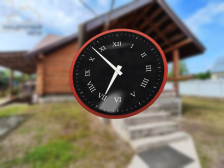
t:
**6:53**
